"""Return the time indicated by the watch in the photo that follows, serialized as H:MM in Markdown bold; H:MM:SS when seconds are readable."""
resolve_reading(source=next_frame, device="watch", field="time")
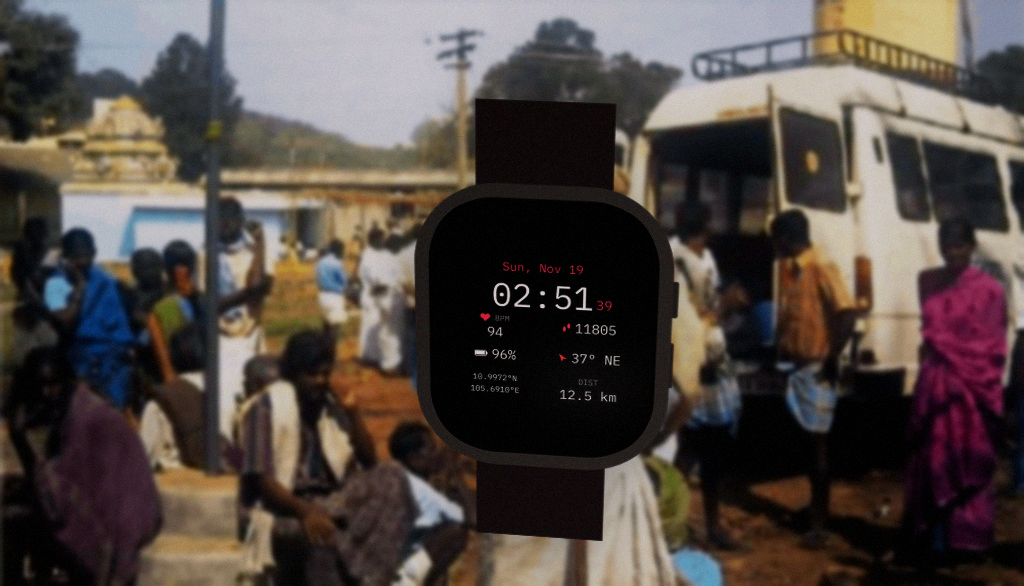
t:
**2:51:39**
